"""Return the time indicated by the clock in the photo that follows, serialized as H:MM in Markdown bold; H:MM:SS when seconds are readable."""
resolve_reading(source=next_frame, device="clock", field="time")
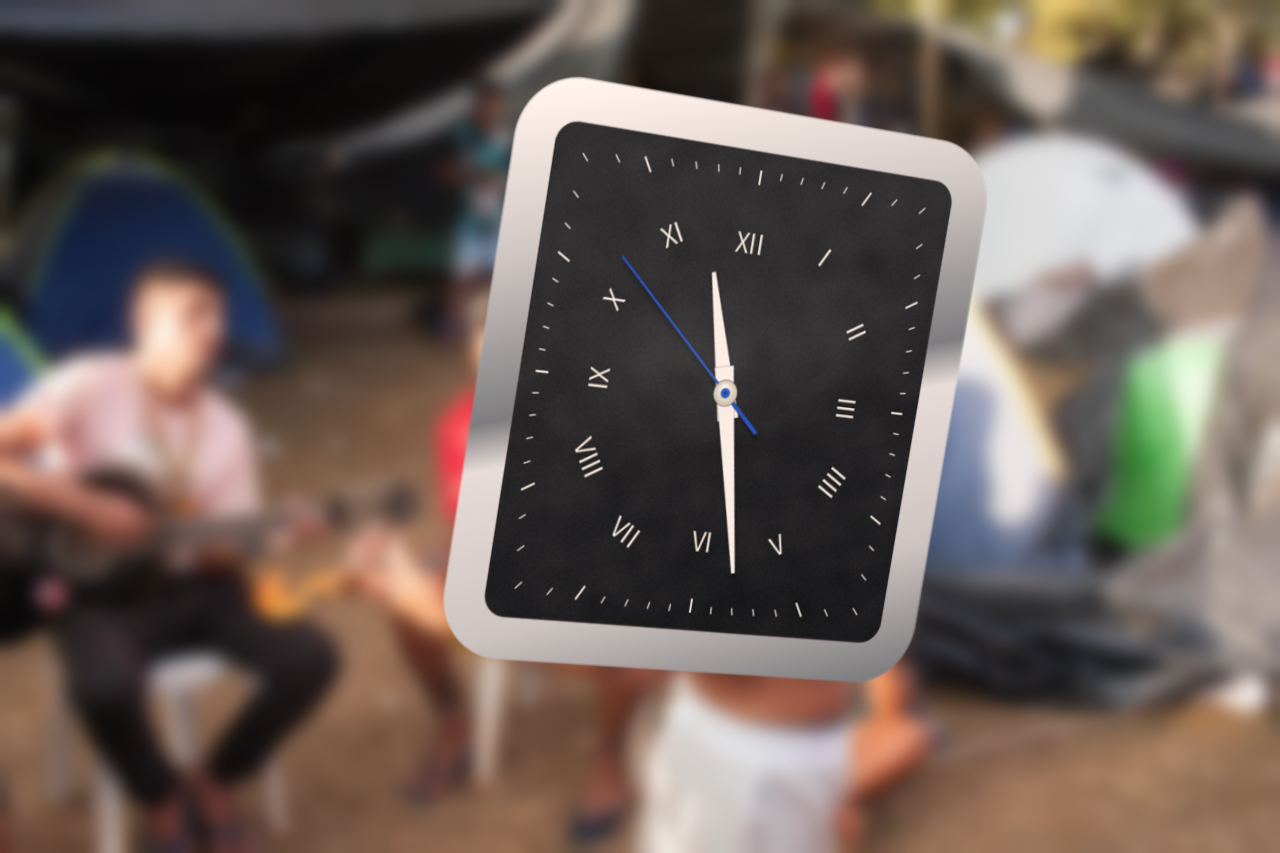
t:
**11:27:52**
